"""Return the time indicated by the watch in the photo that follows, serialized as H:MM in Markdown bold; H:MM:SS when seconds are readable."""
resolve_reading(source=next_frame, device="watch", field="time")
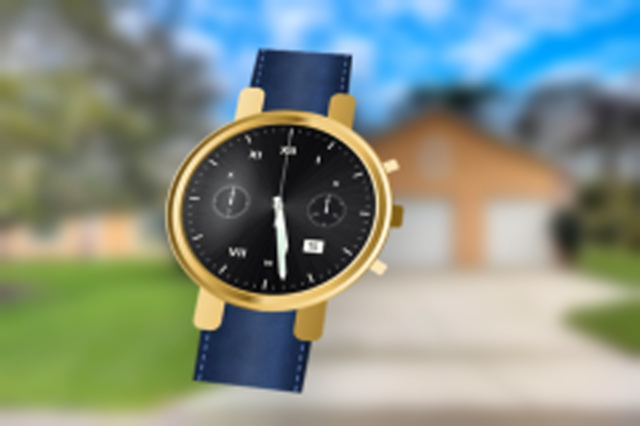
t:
**5:28**
